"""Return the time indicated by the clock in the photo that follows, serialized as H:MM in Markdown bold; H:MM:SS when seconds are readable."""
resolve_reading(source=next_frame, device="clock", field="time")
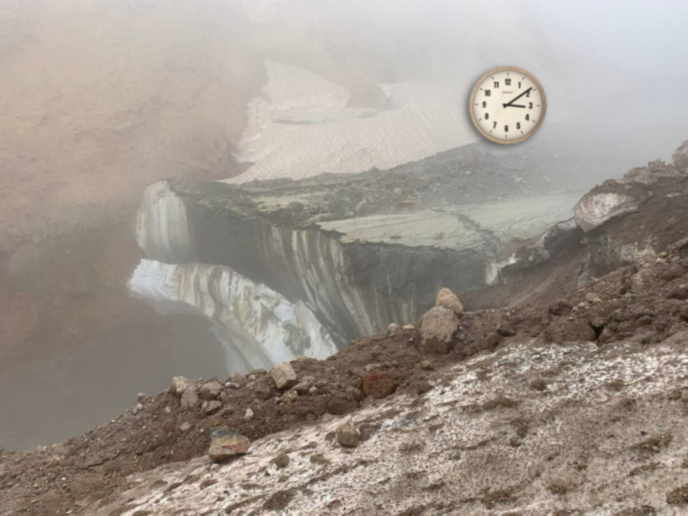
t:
**3:09**
